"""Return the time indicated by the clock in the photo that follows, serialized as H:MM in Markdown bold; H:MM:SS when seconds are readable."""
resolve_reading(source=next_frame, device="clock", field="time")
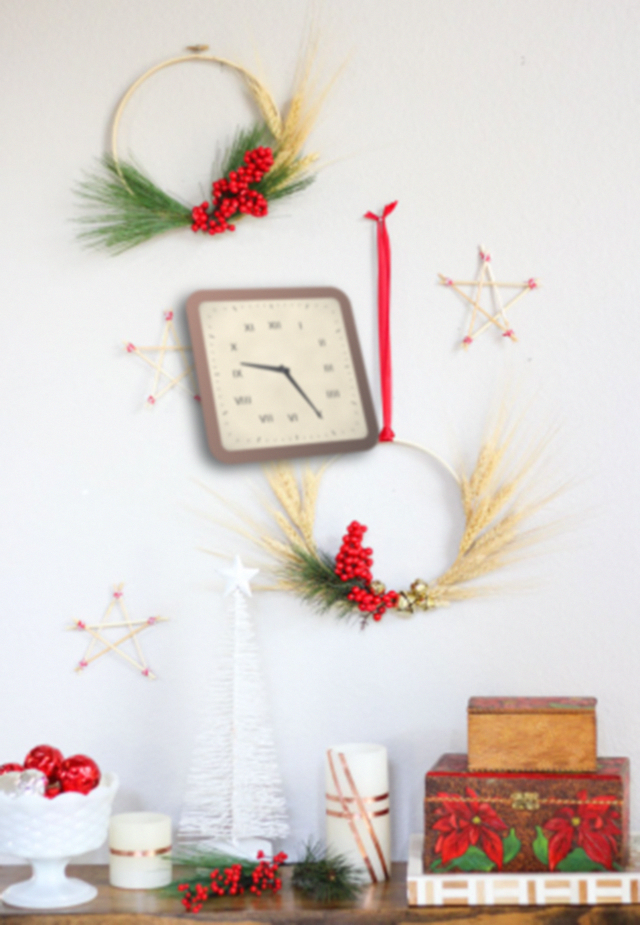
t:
**9:25**
